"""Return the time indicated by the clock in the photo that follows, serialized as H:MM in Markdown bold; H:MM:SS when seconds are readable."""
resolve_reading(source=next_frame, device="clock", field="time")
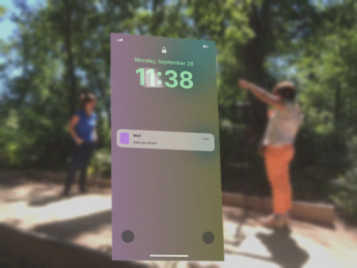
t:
**11:38**
